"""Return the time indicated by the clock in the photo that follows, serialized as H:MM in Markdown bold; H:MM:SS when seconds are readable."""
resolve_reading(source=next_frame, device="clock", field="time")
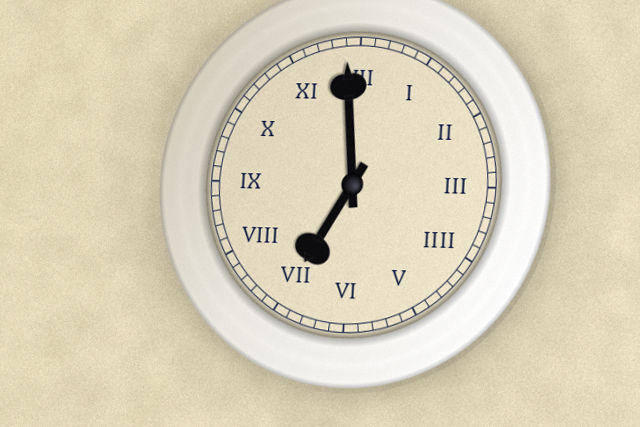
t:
**6:59**
